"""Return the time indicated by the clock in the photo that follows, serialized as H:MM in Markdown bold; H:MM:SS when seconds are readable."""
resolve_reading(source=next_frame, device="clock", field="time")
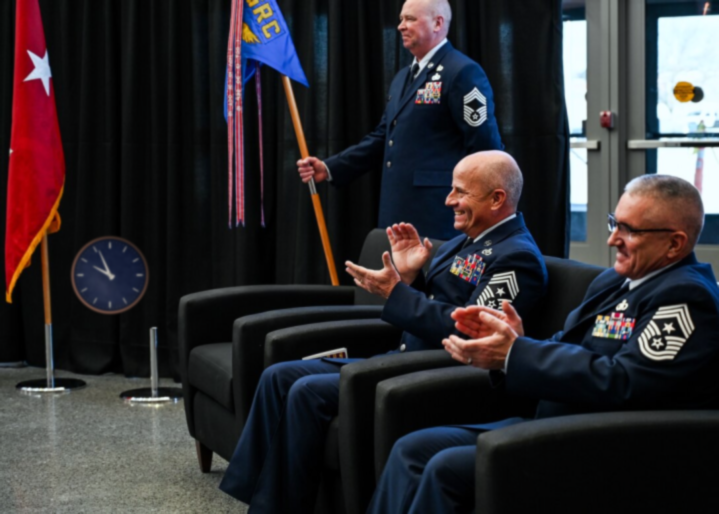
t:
**9:56**
